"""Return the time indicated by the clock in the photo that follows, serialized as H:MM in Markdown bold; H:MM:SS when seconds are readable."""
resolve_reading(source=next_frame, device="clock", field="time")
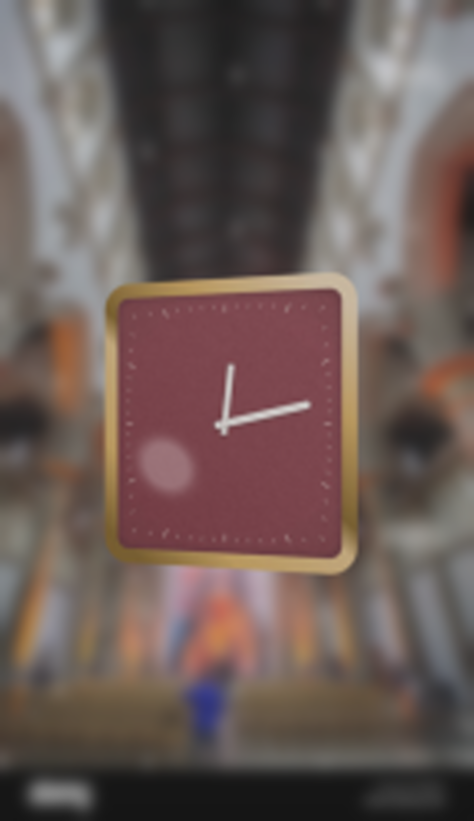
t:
**12:13**
